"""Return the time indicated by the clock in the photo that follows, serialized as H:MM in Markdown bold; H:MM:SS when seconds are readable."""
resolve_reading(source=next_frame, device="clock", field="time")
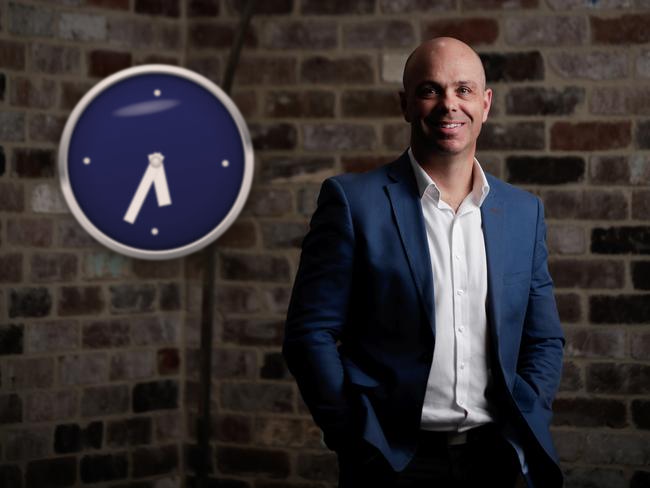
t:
**5:34**
